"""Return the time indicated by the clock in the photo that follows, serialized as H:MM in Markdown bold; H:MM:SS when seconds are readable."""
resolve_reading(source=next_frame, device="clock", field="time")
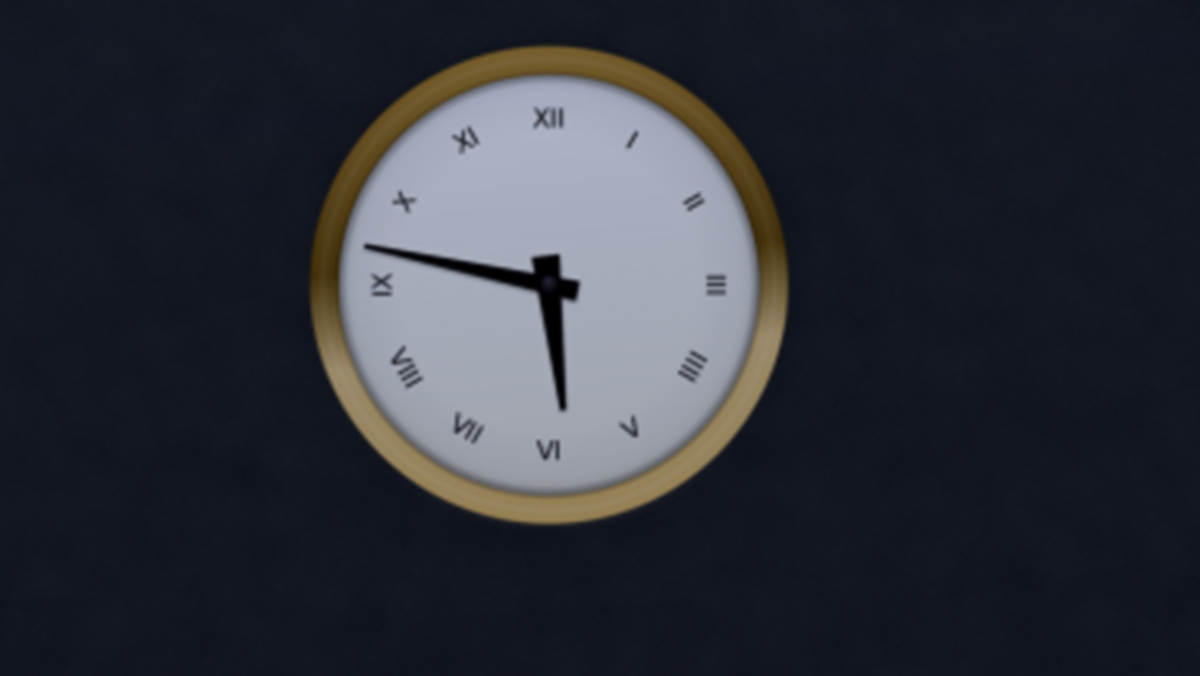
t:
**5:47**
